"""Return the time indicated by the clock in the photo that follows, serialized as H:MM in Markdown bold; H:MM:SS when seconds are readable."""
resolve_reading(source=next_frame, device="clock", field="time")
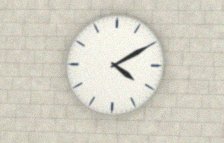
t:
**4:10**
